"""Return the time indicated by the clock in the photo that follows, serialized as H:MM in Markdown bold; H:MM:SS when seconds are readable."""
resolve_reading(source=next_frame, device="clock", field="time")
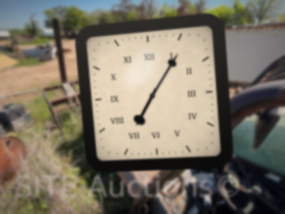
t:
**7:06**
